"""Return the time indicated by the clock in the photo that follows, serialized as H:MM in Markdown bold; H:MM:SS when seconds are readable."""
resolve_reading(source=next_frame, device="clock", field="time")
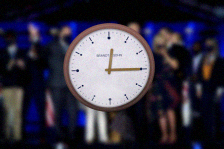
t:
**12:15**
